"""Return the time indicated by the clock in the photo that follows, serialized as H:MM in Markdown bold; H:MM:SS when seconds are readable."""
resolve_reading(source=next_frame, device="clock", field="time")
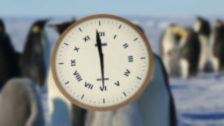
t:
**5:59**
